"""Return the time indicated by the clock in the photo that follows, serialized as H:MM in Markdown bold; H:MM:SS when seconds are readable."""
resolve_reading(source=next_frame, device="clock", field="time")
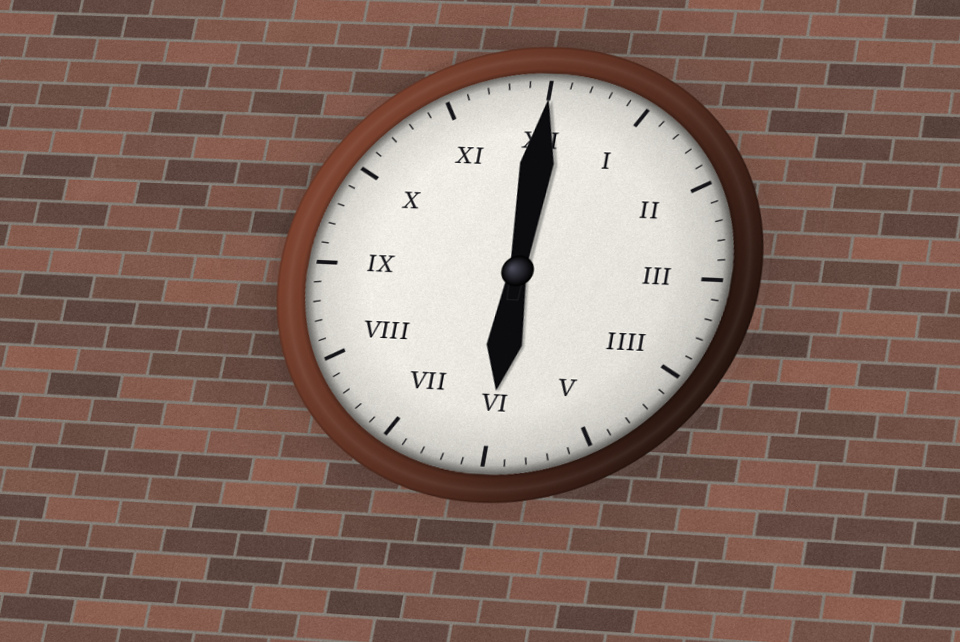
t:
**6:00**
